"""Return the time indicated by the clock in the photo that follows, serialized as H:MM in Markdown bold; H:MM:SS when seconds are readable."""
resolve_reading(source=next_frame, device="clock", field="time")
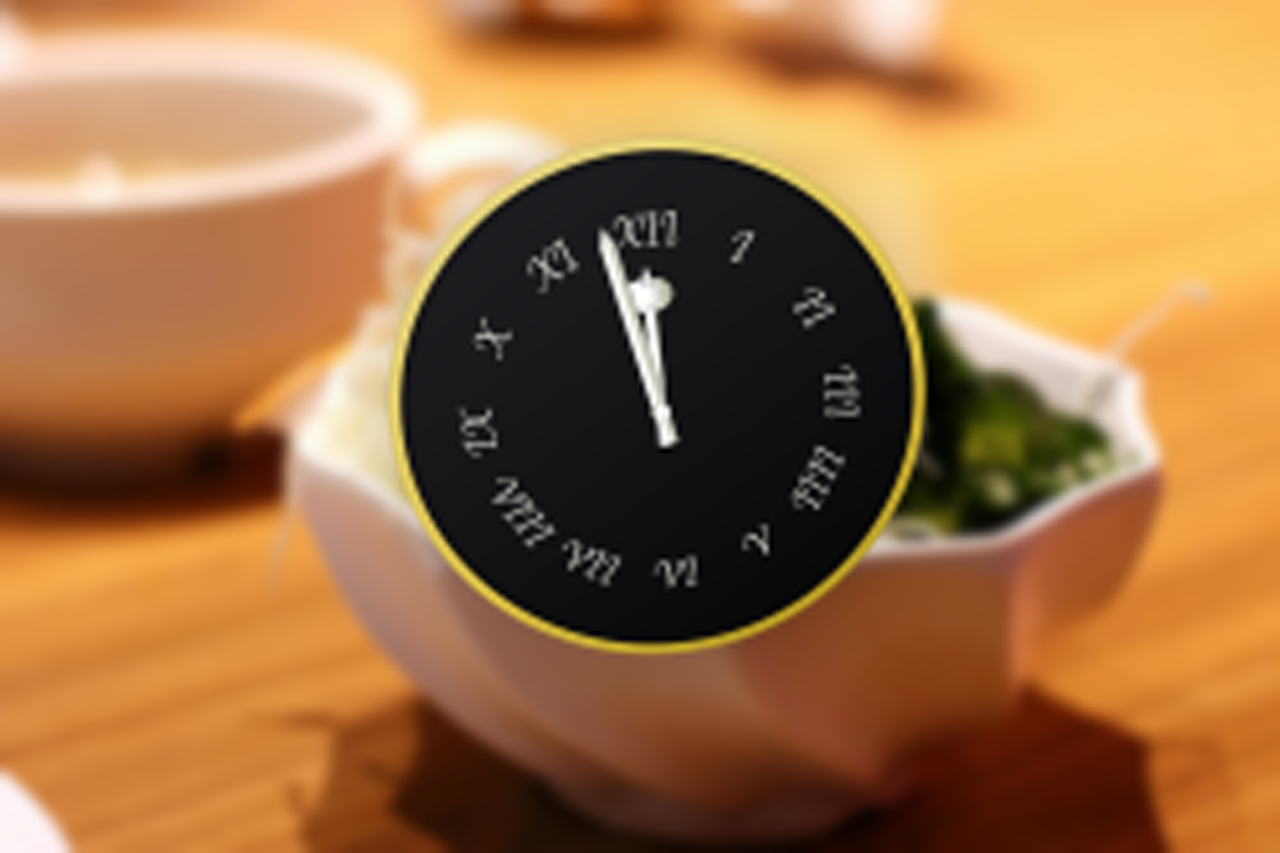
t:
**11:58**
